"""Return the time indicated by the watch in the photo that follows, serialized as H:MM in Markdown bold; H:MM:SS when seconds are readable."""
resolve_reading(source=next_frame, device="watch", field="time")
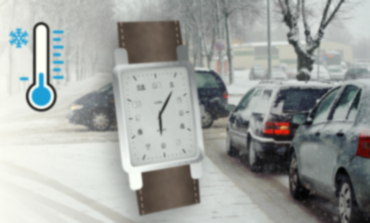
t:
**6:06**
